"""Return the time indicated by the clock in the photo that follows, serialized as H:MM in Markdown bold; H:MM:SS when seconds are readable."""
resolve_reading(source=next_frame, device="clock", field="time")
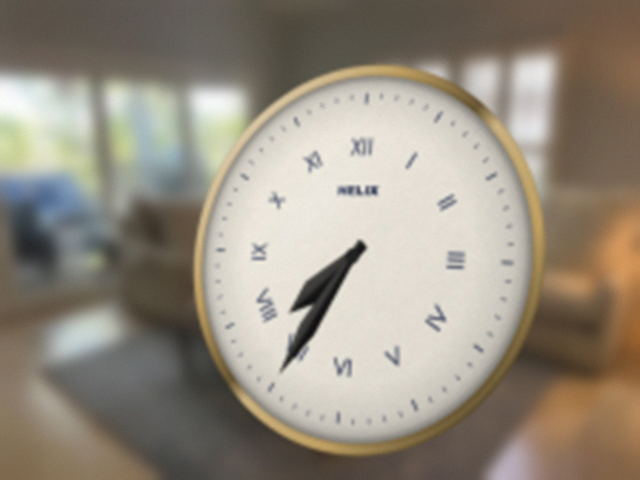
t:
**7:35**
